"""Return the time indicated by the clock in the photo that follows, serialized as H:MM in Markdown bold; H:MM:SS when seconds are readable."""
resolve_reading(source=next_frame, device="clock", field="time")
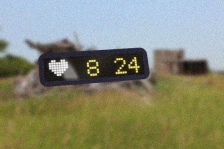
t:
**8:24**
